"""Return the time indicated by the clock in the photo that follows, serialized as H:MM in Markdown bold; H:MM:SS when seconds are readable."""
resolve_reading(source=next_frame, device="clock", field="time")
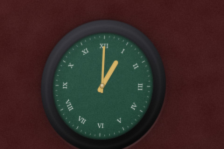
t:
**1:00**
